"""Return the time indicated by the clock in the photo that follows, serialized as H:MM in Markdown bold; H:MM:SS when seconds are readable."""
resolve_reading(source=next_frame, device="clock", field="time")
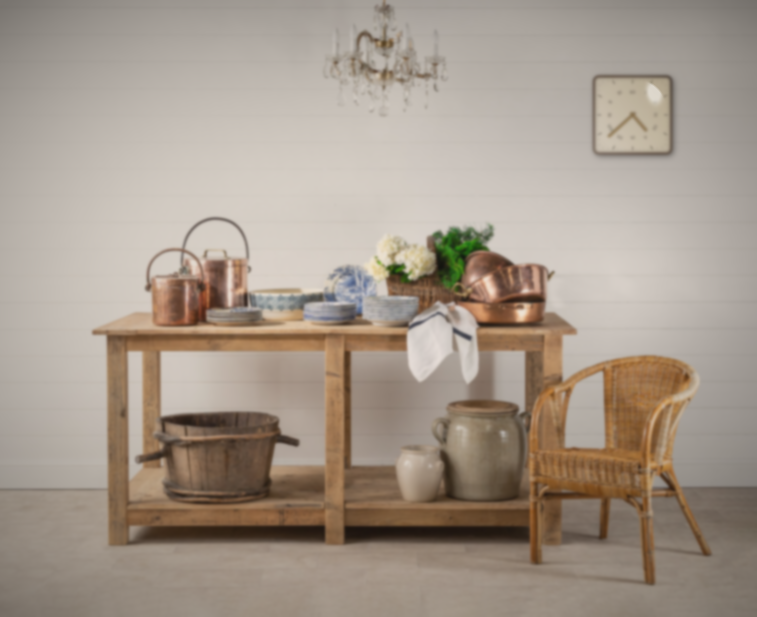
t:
**4:38**
